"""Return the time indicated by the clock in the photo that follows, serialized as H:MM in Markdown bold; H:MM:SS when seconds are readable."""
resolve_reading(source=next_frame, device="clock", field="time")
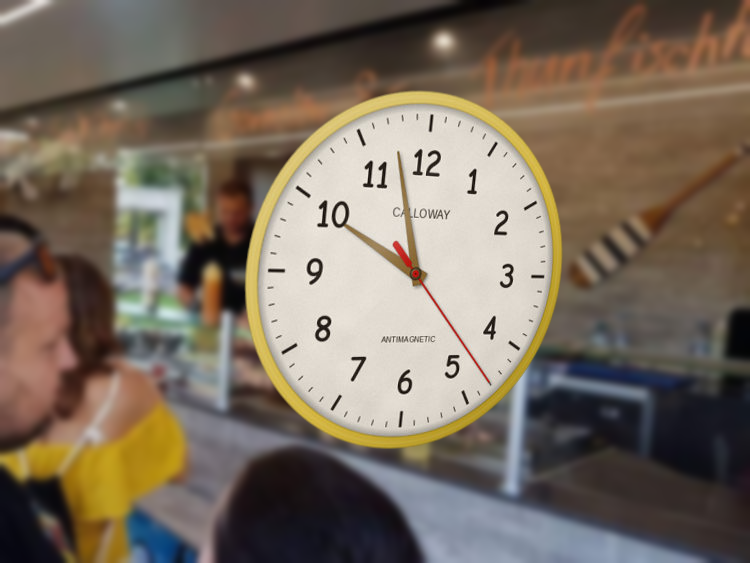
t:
**9:57:23**
